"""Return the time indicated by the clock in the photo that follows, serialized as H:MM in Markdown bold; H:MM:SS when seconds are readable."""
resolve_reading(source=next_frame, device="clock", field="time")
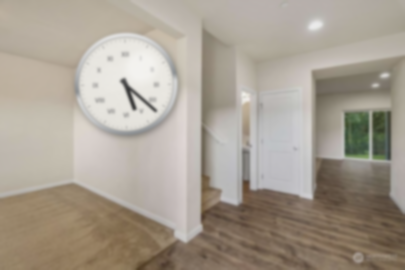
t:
**5:22**
